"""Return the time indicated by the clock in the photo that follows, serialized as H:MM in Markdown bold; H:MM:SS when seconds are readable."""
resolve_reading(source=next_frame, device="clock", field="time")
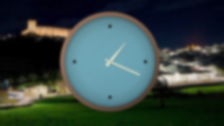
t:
**1:19**
